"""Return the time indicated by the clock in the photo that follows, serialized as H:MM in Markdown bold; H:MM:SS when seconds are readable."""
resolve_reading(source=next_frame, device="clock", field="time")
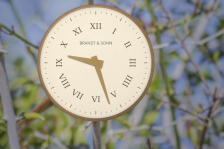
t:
**9:27**
